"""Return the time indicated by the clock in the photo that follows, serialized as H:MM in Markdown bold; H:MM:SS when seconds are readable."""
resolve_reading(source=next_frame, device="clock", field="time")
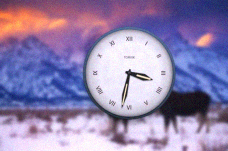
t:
**3:32**
